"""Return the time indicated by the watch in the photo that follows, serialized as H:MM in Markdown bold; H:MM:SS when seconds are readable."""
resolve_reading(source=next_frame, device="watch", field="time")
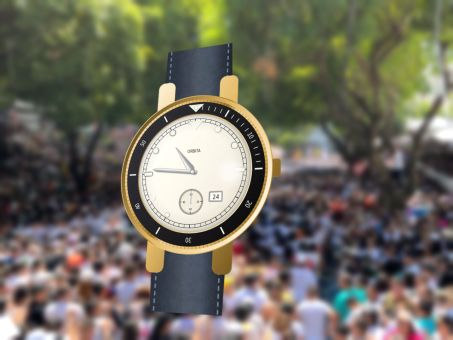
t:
**10:46**
